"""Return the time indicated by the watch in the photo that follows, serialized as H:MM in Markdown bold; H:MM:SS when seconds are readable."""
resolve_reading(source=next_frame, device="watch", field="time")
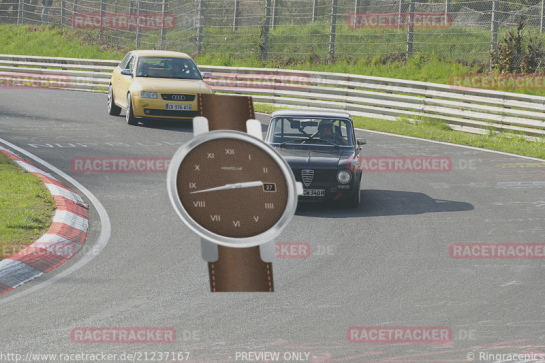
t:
**2:43**
